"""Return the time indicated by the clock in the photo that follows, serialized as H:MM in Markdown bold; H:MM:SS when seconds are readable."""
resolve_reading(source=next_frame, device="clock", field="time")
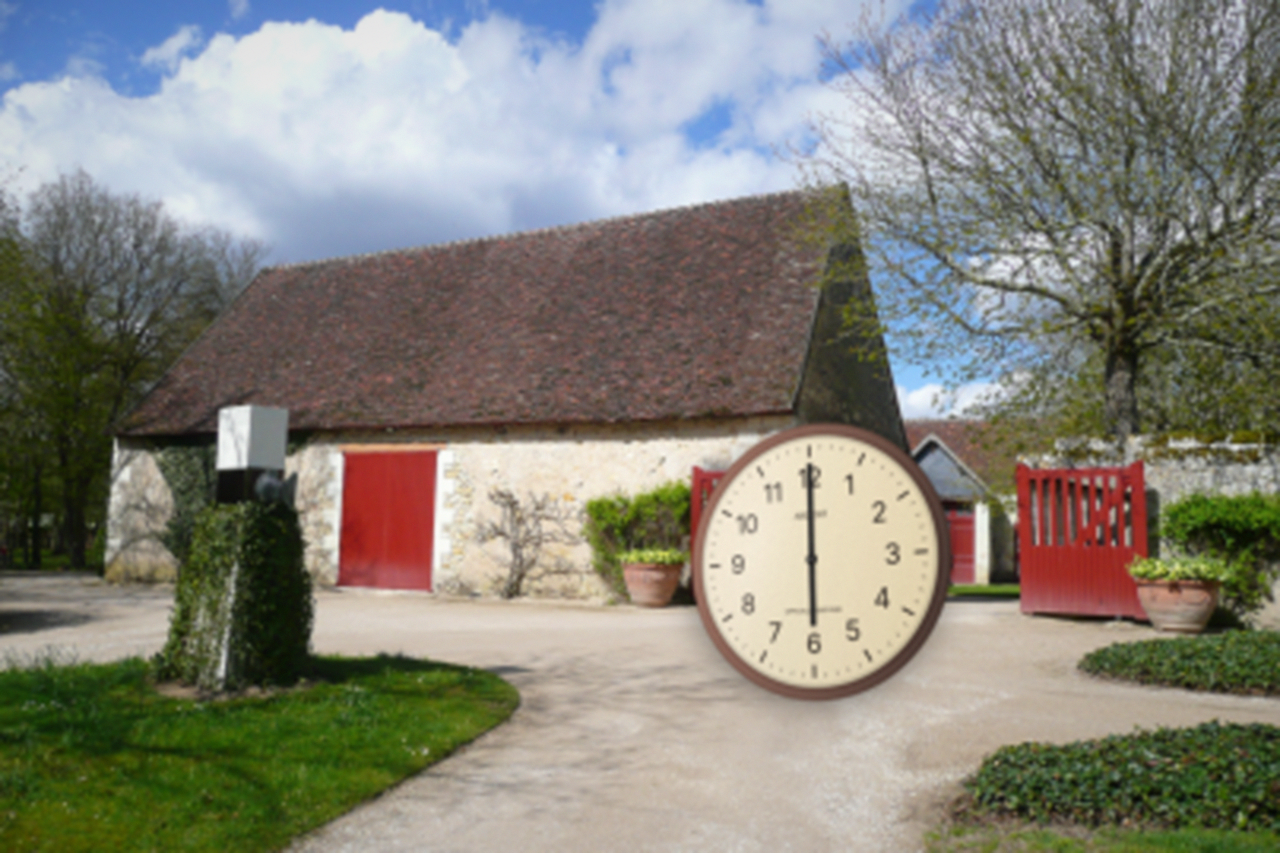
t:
**6:00**
